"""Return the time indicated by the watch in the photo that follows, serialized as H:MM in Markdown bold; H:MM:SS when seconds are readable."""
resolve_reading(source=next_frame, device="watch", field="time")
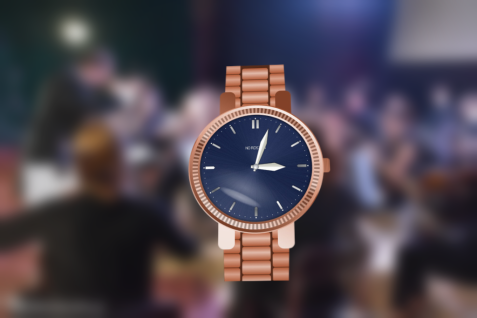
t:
**3:03**
